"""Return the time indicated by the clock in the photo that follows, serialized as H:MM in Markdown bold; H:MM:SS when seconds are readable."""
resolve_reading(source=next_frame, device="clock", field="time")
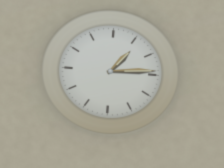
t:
**1:14**
